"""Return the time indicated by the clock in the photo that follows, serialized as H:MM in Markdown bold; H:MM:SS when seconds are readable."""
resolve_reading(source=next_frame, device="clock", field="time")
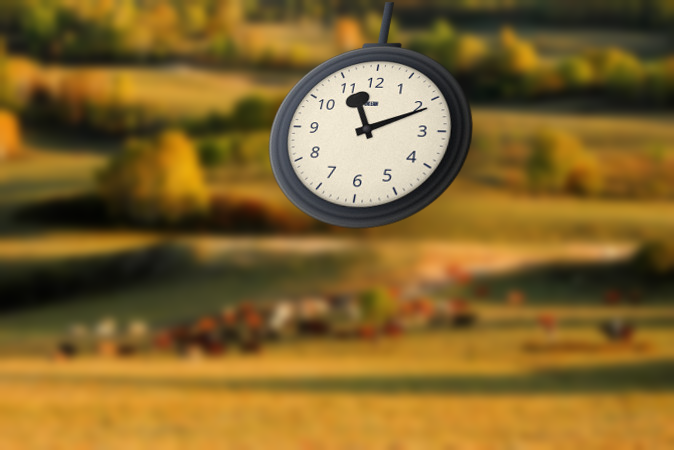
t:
**11:11**
